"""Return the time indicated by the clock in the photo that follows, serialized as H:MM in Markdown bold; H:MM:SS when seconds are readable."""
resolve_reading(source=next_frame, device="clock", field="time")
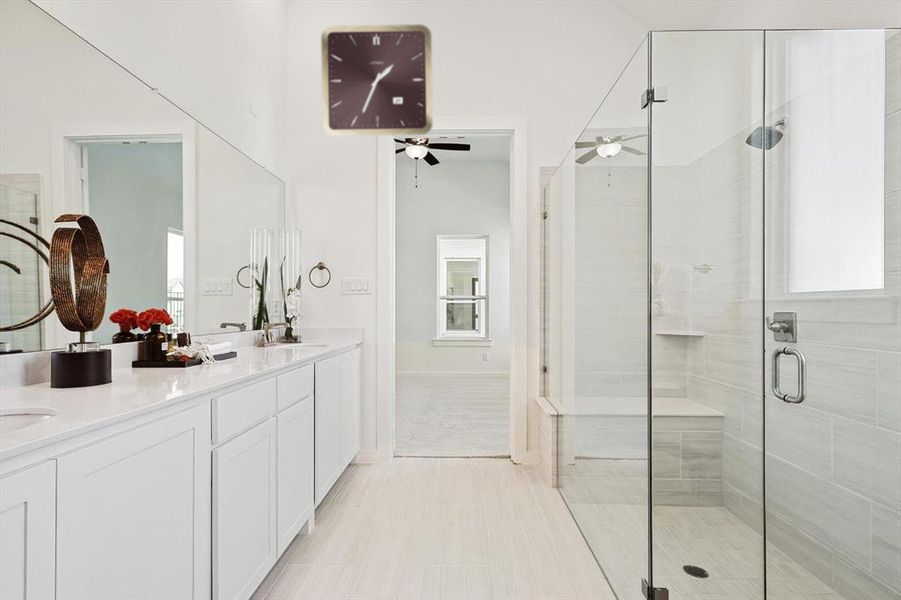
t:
**1:34**
